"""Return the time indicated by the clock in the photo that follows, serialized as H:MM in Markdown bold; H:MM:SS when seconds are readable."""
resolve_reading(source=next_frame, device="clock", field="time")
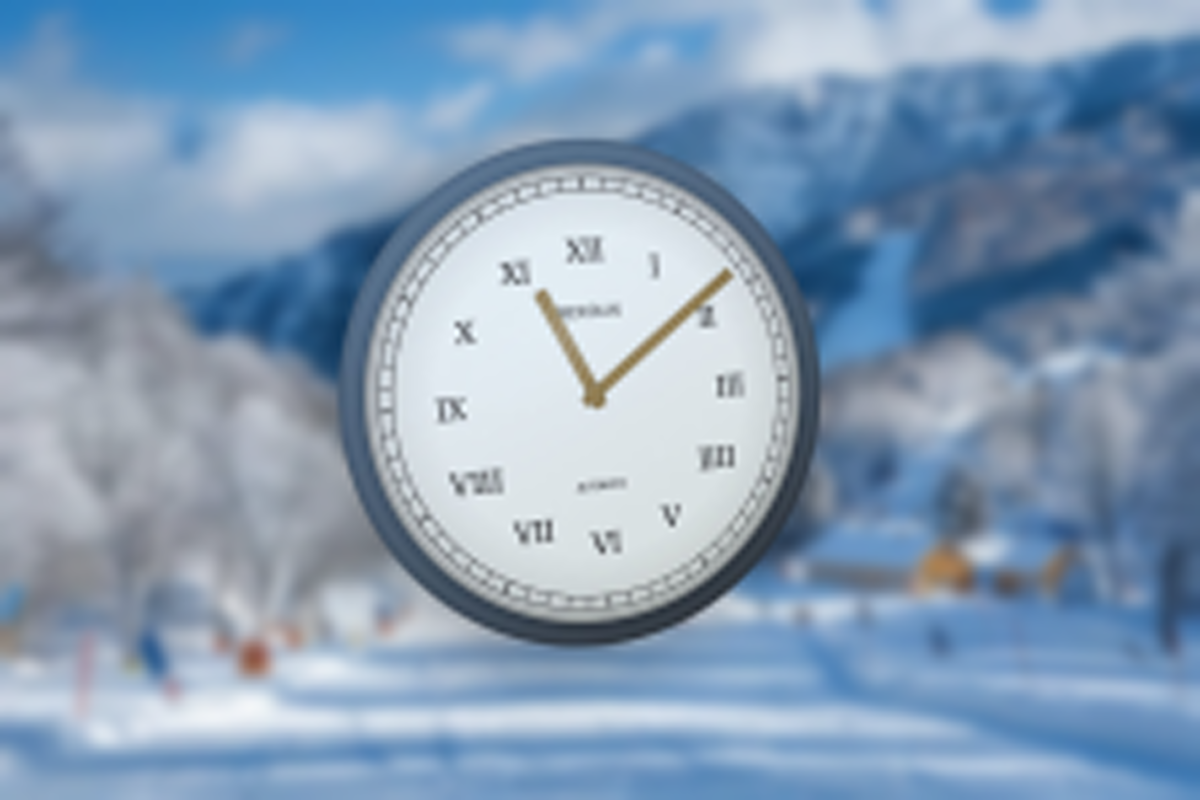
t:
**11:09**
